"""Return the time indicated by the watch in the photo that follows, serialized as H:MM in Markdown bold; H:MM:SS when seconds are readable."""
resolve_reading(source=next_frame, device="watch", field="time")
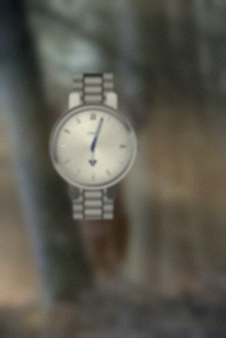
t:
**6:03**
